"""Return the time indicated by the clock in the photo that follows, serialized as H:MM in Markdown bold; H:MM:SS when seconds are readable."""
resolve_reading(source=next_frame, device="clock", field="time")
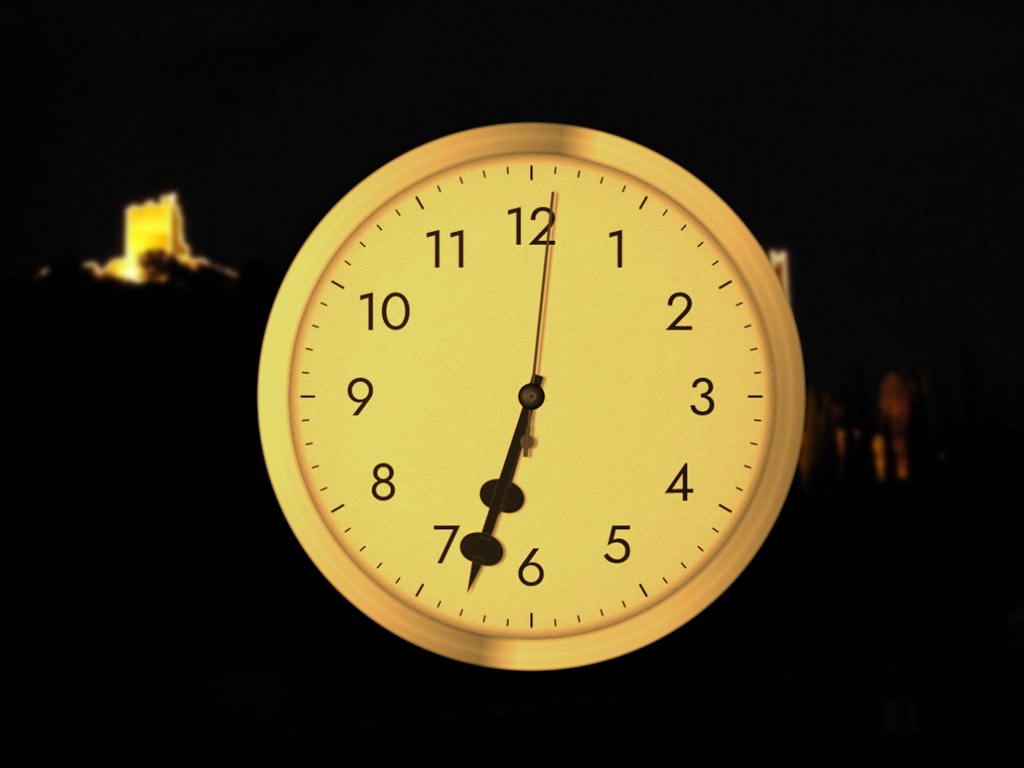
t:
**6:33:01**
